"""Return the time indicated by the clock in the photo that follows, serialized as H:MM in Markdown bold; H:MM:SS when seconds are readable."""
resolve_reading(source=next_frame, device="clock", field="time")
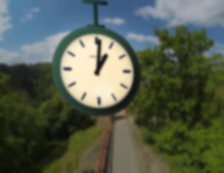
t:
**1:01**
